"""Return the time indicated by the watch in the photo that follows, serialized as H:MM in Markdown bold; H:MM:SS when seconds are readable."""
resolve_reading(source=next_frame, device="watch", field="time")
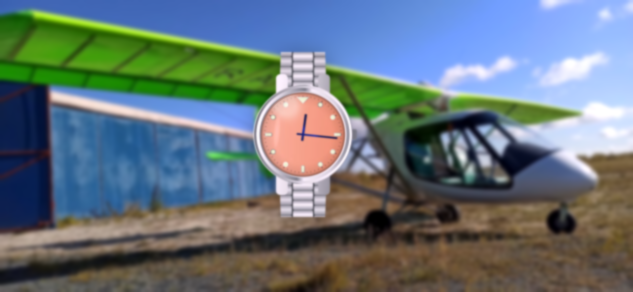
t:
**12:16**
